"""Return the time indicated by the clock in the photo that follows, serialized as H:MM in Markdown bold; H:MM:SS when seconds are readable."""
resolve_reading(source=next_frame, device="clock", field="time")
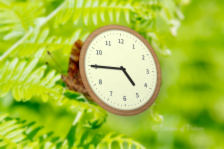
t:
**4:45**
